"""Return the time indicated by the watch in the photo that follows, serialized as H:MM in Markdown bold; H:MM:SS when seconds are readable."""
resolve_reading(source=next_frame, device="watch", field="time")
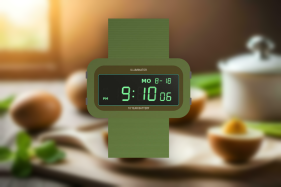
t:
**9:10:06**
